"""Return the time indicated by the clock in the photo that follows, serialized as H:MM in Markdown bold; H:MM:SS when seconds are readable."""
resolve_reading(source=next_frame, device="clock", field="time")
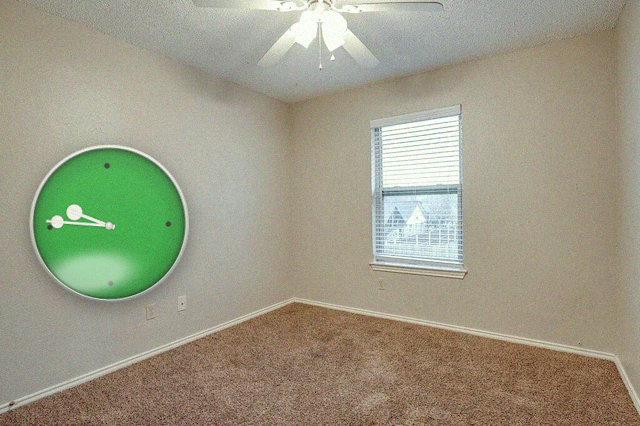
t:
**9:46**
